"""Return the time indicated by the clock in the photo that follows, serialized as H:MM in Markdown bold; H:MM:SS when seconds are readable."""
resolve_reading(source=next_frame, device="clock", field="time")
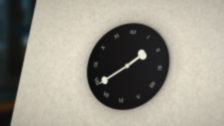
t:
**1:39**
